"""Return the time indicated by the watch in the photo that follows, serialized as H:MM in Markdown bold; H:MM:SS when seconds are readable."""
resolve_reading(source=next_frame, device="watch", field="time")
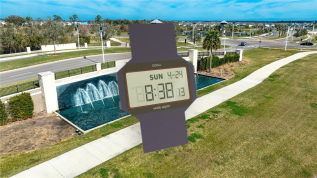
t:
**8:38:13**
